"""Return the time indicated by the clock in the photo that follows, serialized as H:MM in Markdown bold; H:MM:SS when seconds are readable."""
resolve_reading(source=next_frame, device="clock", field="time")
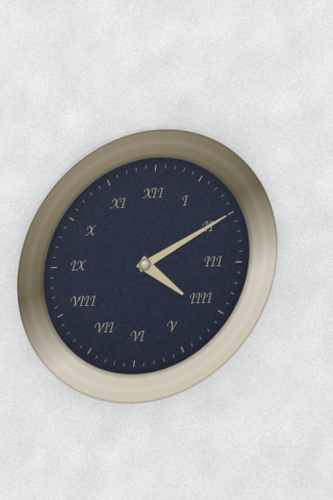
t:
**4:10**
